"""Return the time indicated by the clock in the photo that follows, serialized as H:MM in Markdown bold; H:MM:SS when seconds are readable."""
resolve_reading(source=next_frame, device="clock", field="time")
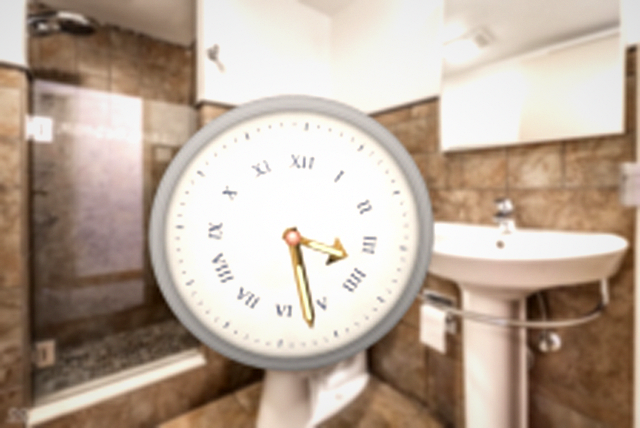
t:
**3:27**
